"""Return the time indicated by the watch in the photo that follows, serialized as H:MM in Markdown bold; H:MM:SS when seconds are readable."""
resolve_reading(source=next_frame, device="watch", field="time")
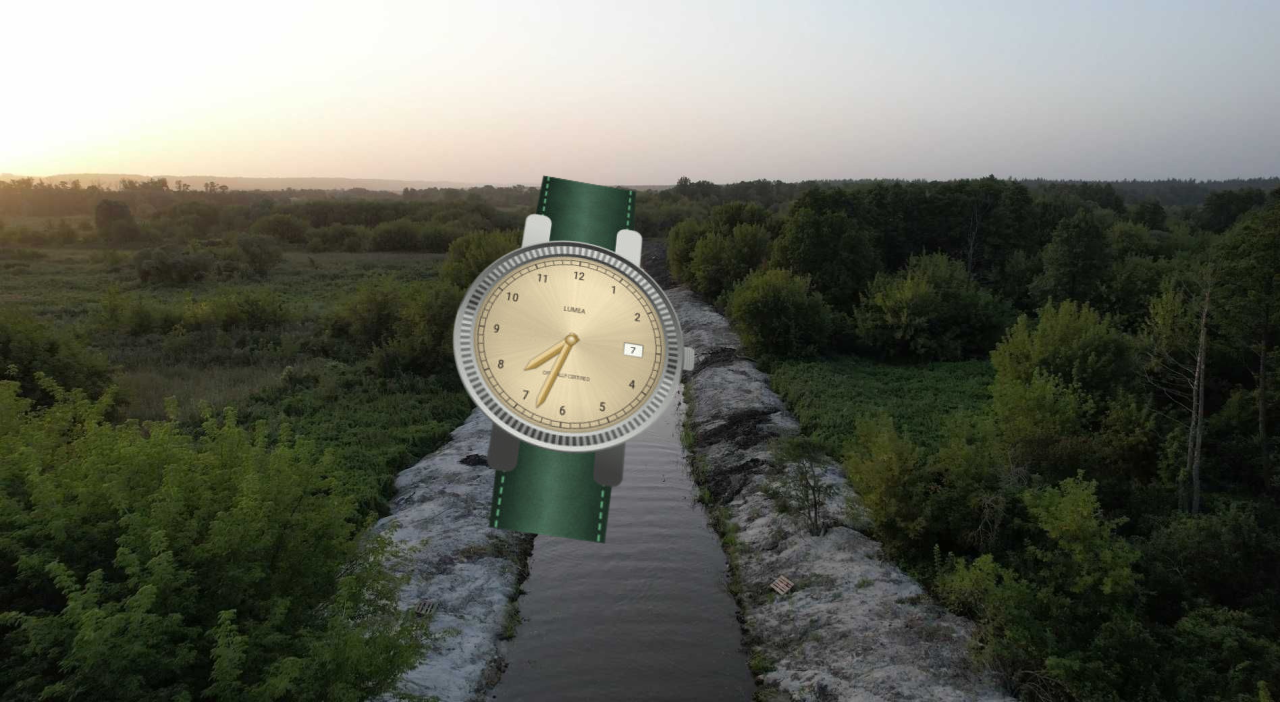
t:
**7:33**
